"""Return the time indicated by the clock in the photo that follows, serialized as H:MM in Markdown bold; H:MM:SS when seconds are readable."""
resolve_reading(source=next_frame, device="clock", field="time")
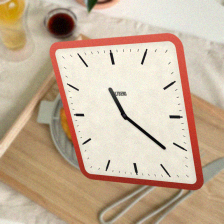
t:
**11:22**
